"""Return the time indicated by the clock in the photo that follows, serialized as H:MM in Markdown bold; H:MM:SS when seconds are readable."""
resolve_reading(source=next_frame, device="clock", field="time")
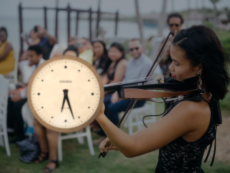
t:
**6:27**
